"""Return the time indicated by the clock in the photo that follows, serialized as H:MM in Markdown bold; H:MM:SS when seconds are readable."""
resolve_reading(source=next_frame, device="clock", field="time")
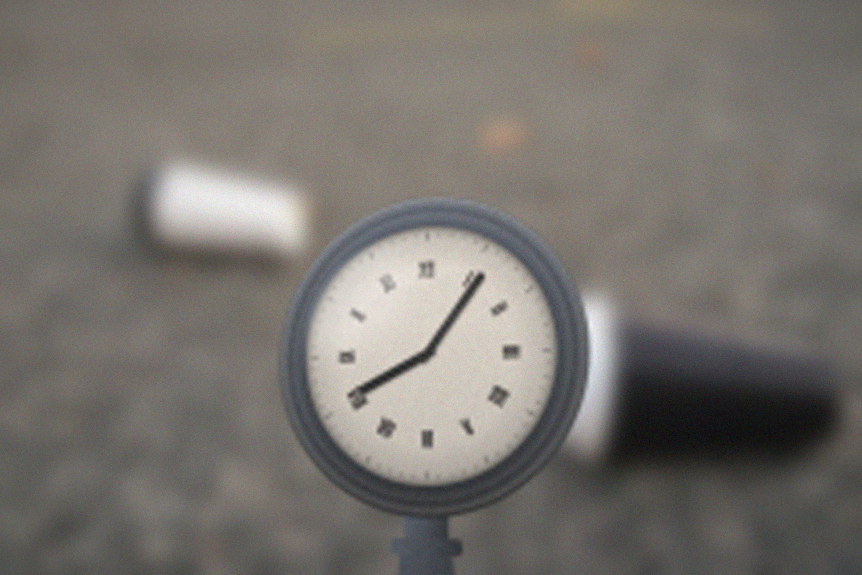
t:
**8:06**
